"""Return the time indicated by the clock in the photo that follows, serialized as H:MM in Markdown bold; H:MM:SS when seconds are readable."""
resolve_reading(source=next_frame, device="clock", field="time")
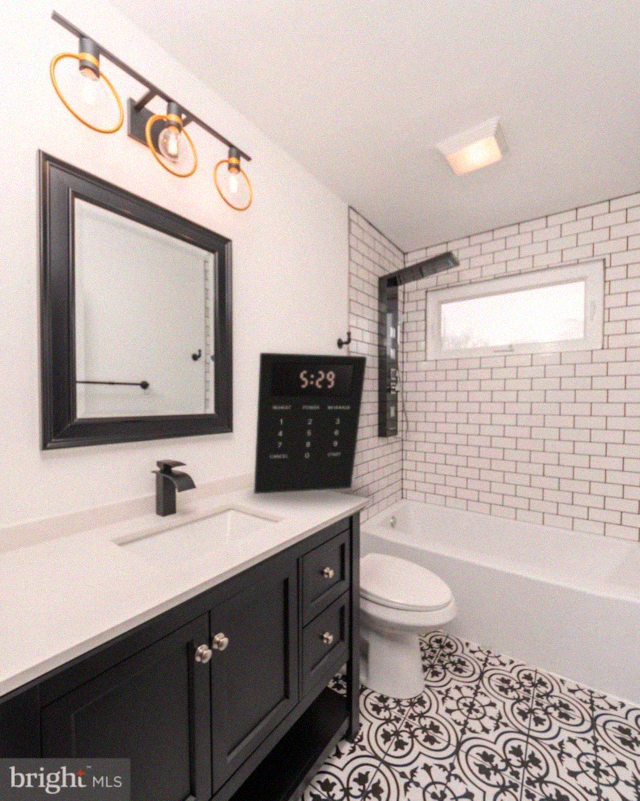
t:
**5:29**
